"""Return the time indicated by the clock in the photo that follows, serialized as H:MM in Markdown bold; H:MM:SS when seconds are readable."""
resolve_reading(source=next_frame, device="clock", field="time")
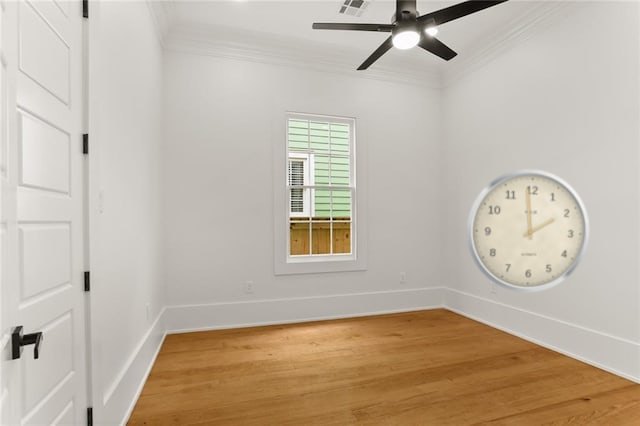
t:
**1:59**
